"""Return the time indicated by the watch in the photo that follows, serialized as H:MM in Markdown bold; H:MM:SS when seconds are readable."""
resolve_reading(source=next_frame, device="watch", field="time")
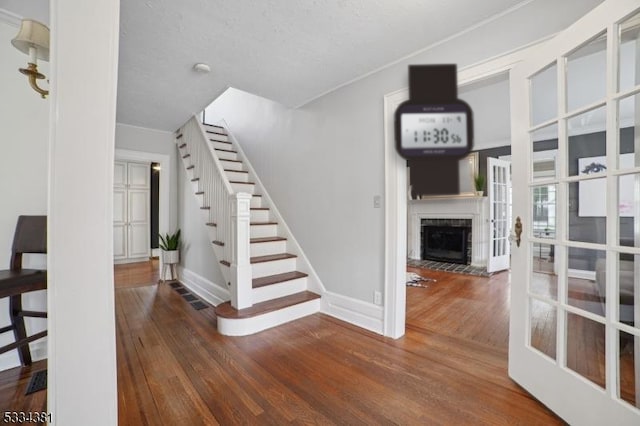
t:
**11:30**
